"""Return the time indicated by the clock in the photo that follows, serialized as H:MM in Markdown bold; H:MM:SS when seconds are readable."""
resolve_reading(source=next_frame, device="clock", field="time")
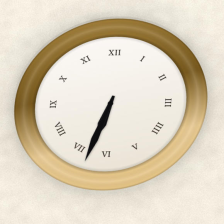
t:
**6:33**
